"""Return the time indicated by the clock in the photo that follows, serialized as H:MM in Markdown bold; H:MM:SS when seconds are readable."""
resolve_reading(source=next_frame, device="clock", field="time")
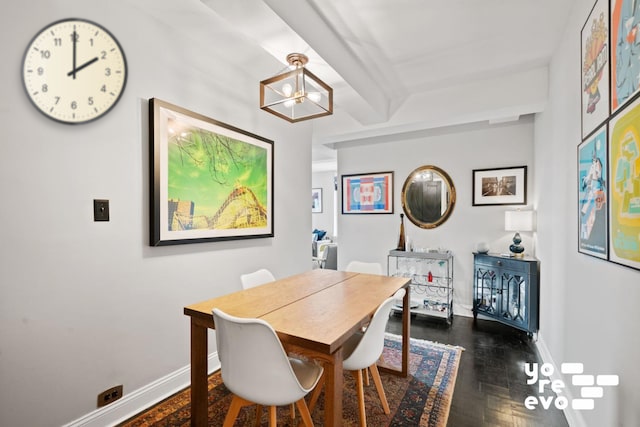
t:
**2:00**
